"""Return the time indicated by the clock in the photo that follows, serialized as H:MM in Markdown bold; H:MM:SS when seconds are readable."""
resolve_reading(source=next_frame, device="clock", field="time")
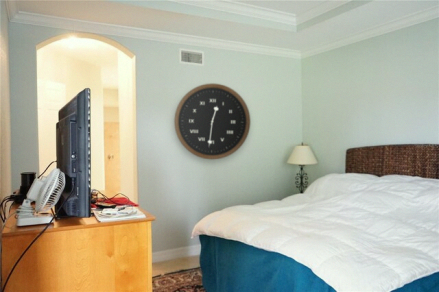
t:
**12:31**
